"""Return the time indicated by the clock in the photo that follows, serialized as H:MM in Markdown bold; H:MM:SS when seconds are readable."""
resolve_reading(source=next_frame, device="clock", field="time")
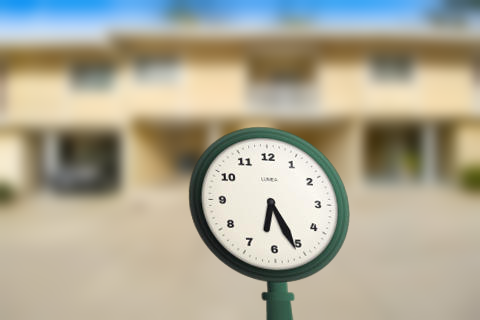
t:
**6:26**
